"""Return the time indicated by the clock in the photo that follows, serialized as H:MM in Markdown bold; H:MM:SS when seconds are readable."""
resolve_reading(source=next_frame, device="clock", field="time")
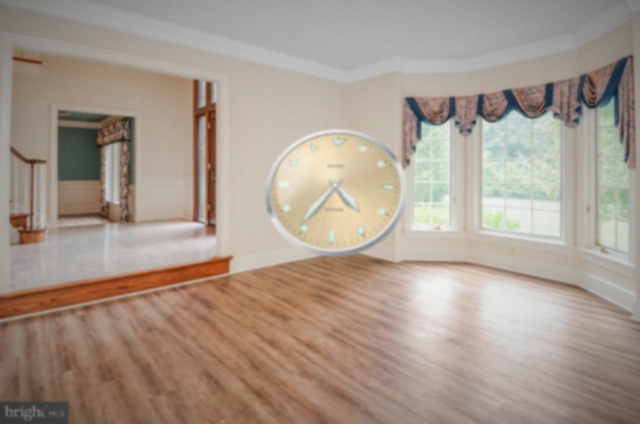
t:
**4:36**
